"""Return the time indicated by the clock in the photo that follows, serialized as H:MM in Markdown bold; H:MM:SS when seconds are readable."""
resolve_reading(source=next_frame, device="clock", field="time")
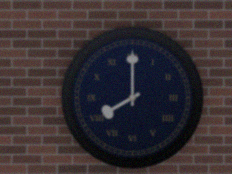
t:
**8:00**
